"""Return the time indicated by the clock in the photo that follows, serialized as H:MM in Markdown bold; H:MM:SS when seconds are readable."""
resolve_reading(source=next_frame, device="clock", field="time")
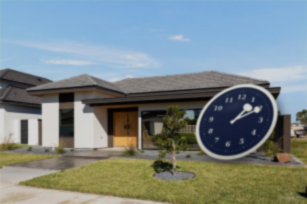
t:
**1:10**
